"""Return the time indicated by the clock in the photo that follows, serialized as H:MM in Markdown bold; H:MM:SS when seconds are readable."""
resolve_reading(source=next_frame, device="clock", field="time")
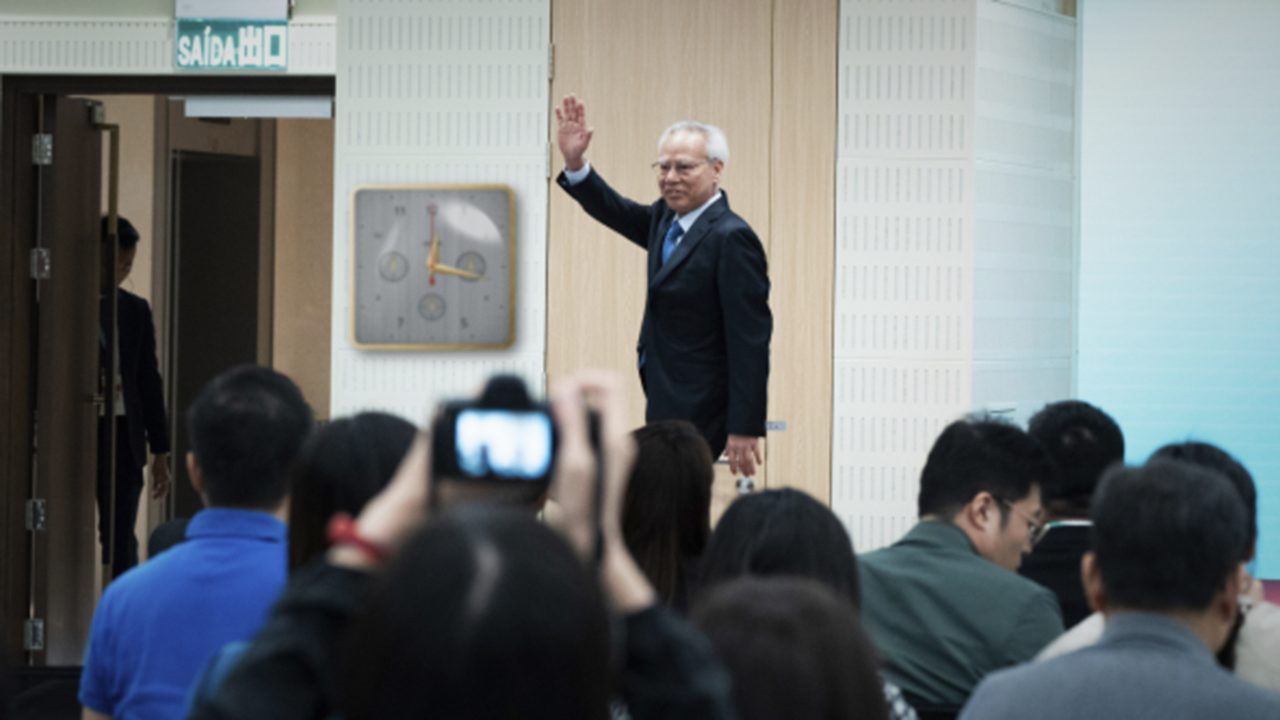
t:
**12:17**
